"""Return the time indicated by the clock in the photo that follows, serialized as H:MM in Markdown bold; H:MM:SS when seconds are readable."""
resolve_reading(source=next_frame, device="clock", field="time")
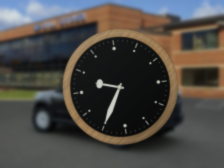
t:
**9:35**
